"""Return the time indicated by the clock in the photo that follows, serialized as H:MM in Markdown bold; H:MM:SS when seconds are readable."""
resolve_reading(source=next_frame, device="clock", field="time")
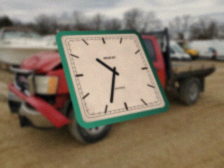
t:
**10:34**
